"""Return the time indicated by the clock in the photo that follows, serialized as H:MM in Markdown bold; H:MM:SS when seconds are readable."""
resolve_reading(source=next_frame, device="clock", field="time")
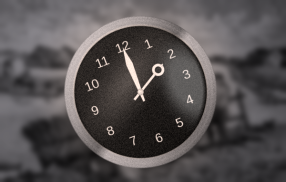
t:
**2:00**
